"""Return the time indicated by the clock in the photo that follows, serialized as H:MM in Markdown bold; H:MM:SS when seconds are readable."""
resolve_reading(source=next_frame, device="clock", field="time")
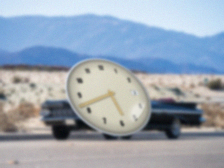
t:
**5:42**
